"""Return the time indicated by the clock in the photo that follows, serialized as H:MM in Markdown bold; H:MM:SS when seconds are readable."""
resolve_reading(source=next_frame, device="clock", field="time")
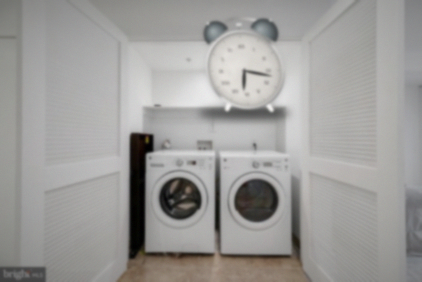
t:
**6:17**
